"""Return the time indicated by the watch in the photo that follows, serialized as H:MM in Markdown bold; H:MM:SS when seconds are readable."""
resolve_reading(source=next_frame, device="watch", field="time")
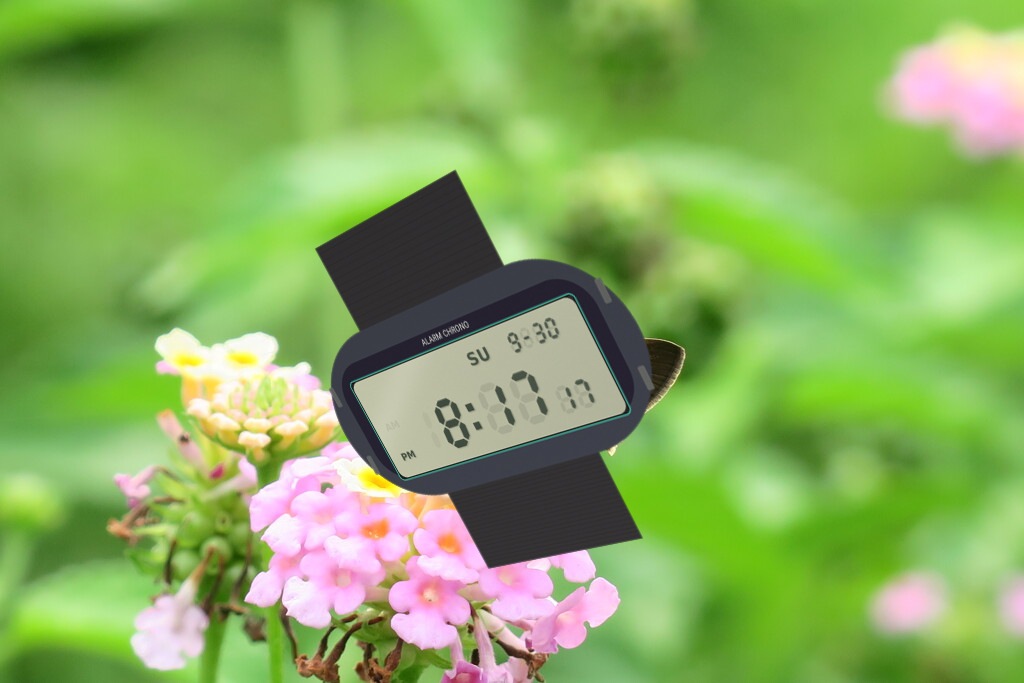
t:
**8:17:17**
